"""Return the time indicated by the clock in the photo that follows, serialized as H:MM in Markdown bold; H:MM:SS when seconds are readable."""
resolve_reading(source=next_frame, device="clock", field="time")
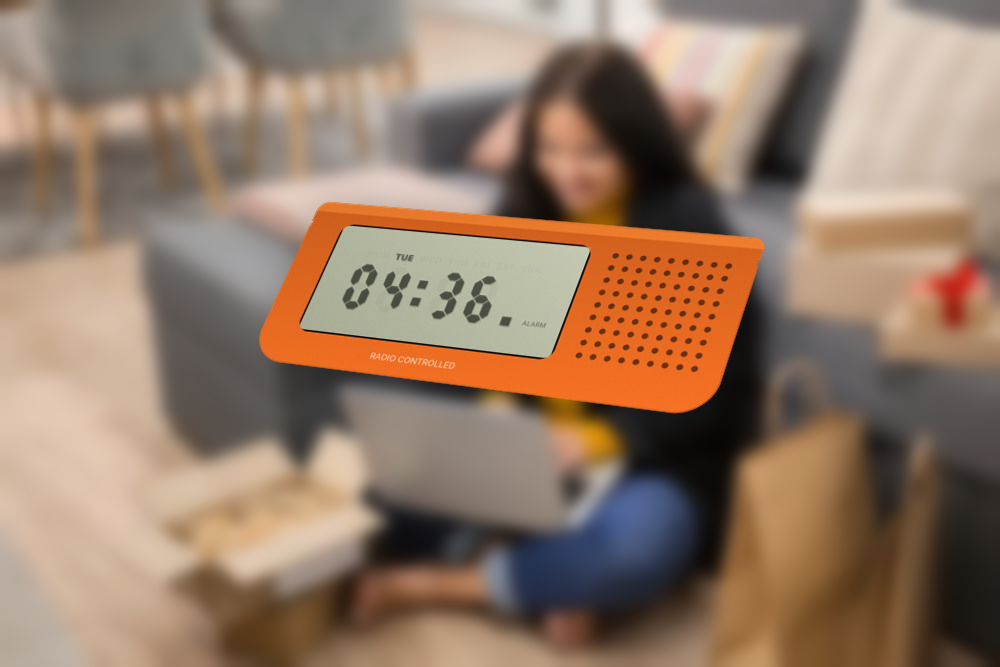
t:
**4:36**
